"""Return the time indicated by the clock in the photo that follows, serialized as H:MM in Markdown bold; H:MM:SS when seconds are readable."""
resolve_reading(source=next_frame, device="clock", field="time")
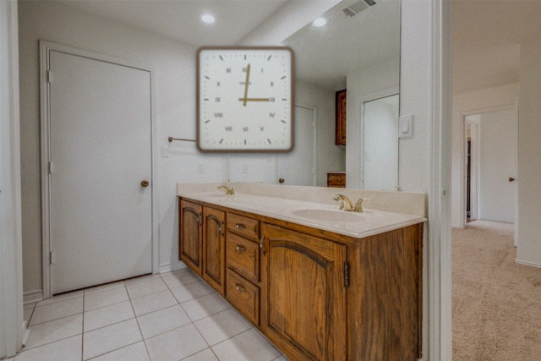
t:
**3:01**
